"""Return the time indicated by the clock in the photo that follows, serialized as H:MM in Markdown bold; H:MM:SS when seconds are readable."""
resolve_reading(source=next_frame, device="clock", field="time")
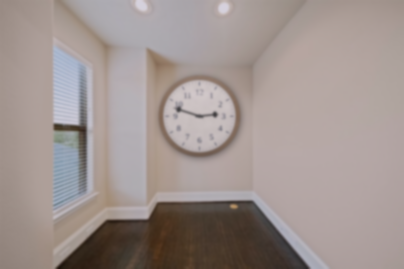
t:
**2:48**
